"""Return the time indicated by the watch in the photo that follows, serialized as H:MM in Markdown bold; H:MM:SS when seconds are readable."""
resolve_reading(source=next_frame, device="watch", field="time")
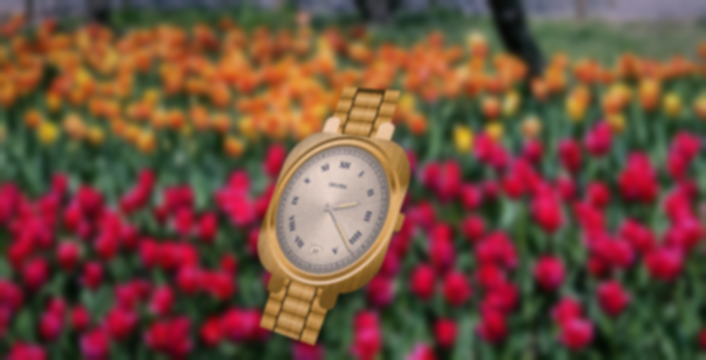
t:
**2:22**
